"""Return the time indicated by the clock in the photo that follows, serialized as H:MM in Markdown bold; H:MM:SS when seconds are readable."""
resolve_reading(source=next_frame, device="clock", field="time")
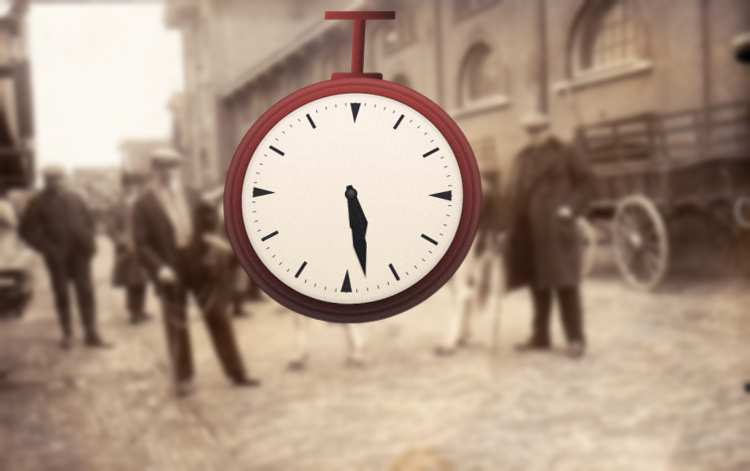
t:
**5:28**
